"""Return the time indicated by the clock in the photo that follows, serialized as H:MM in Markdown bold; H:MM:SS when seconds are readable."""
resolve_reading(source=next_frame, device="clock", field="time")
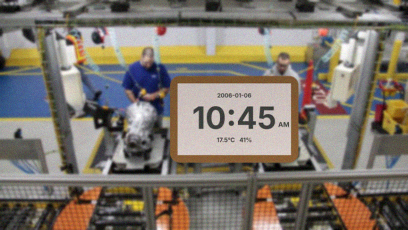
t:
**10:45**
